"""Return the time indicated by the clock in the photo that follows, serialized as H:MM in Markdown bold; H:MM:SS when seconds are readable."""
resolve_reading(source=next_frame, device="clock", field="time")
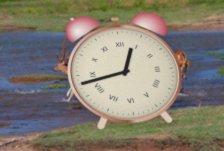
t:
**12:43**
